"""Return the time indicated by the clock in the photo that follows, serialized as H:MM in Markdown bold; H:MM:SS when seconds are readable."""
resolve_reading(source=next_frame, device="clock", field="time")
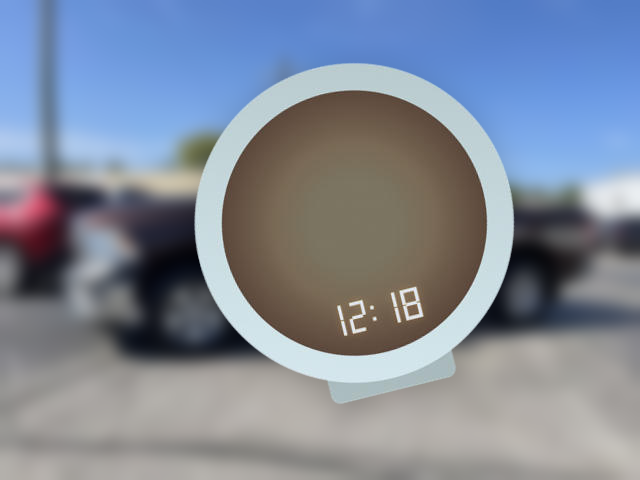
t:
**12:18**
